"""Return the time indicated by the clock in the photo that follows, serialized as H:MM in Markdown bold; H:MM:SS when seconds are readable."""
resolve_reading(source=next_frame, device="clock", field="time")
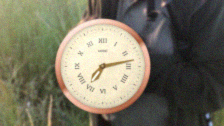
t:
**7:13**
